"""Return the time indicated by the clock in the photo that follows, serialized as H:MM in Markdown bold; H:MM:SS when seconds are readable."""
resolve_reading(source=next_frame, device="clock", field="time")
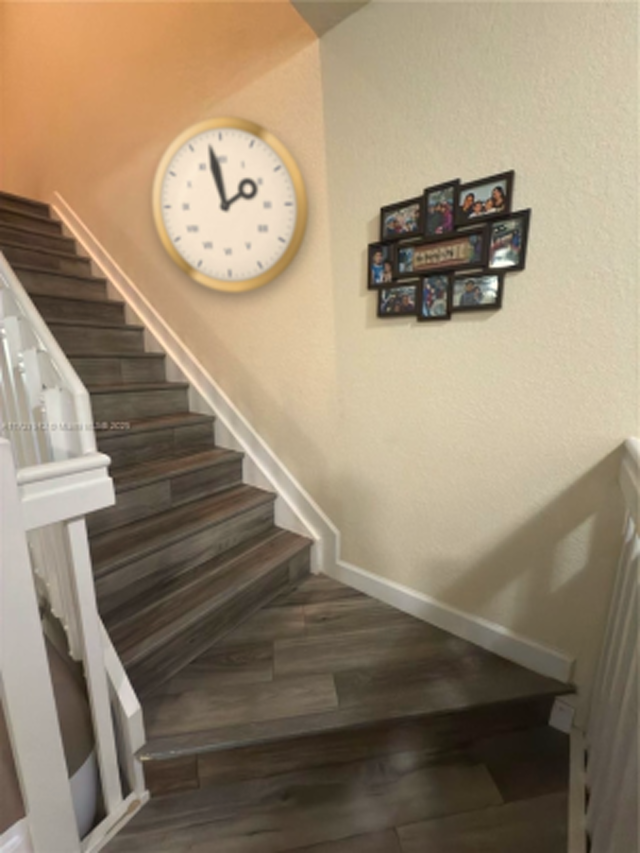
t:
**1:58**
